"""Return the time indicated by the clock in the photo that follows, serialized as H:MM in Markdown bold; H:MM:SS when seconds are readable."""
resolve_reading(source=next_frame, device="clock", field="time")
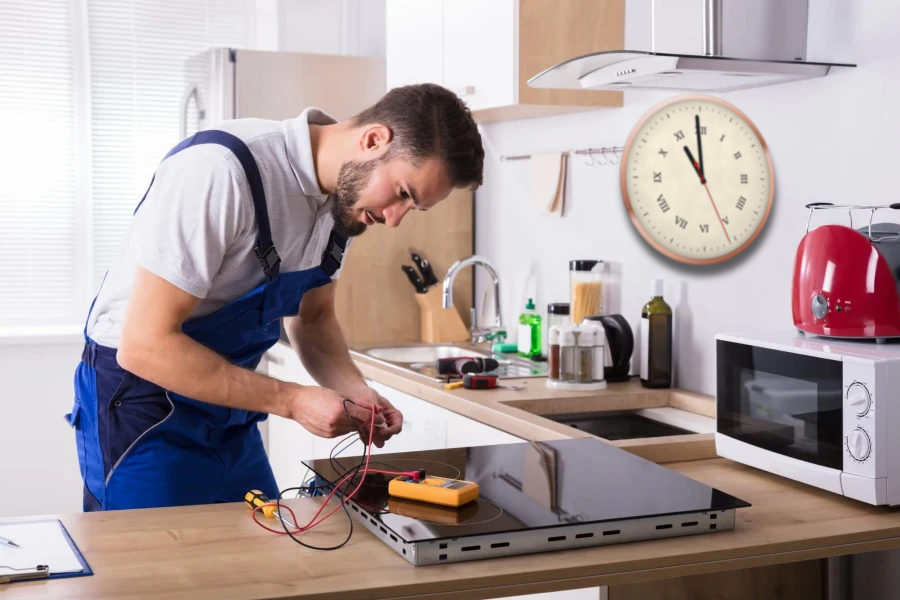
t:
**10:59:26**
